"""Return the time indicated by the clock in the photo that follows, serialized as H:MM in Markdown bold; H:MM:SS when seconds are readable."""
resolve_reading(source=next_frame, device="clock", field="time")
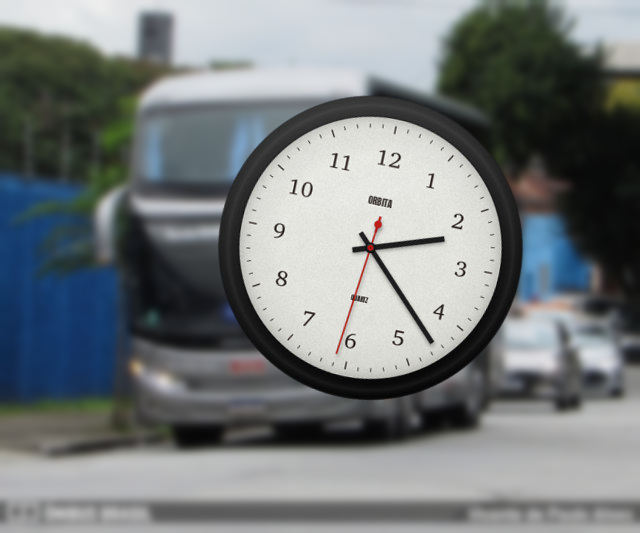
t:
**2:22:31**
